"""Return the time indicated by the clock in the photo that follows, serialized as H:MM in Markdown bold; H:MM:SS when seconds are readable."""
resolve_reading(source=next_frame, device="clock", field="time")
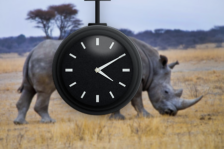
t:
**4:10**
